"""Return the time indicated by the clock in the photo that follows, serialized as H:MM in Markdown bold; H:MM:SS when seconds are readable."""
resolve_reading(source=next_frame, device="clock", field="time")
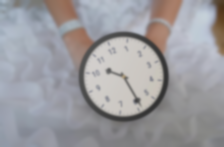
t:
**10:29**
